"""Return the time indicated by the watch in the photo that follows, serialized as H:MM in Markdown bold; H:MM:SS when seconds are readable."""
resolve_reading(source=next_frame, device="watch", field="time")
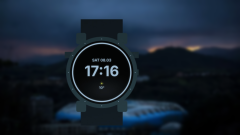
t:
**17:16**
